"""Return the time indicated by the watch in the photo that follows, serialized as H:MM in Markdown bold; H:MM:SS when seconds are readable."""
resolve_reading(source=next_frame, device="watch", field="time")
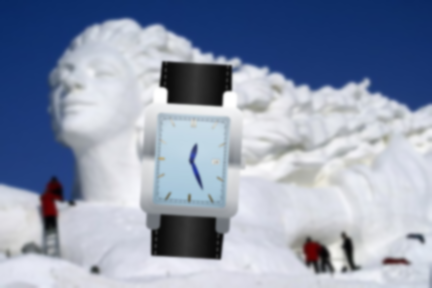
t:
**12:26**
